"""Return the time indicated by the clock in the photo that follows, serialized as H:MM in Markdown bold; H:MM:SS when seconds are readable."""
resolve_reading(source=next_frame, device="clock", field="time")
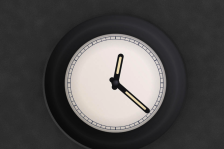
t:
**12:22**
